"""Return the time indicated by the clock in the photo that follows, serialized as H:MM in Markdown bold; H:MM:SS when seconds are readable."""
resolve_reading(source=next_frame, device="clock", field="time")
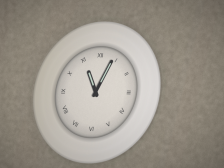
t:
**11:04**
